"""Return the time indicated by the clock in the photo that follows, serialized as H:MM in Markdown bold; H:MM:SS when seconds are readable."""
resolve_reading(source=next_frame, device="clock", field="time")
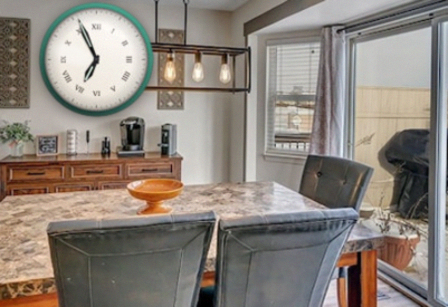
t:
**6:56**
